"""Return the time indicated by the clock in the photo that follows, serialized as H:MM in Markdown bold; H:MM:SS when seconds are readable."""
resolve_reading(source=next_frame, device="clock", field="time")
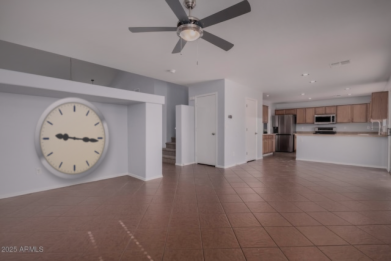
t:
**9:16**
